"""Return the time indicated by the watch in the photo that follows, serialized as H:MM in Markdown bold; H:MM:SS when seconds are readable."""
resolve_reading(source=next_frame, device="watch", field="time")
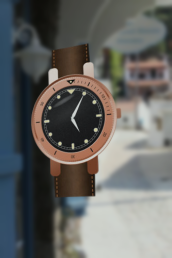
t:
**5:05**
